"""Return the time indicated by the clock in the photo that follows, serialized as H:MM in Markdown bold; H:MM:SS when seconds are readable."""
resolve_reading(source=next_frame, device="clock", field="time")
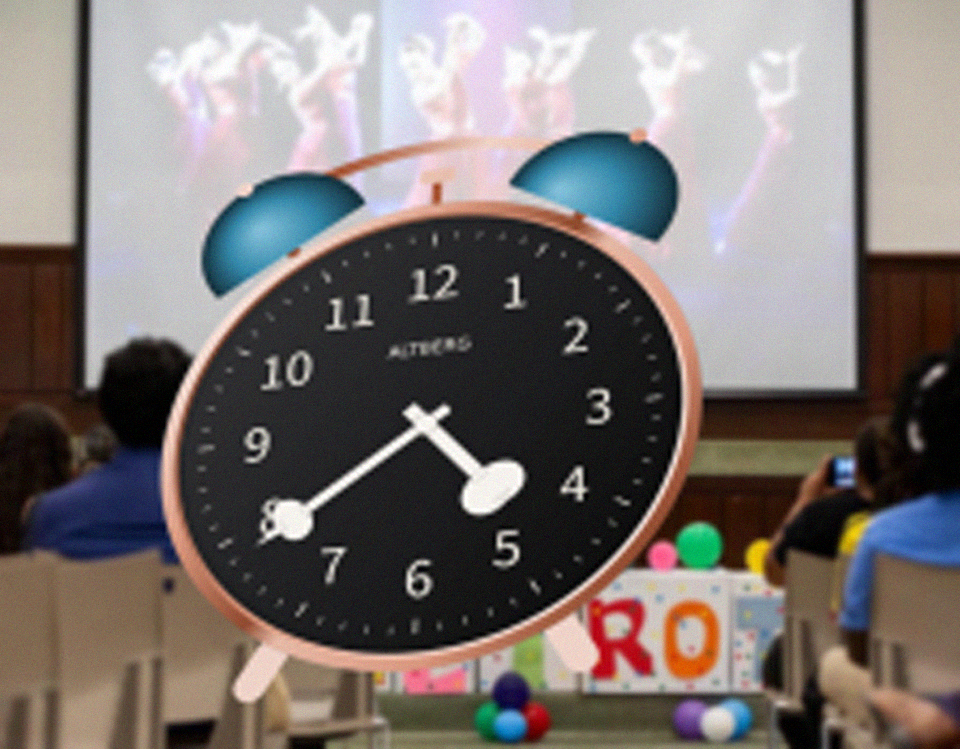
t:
**4:39**
